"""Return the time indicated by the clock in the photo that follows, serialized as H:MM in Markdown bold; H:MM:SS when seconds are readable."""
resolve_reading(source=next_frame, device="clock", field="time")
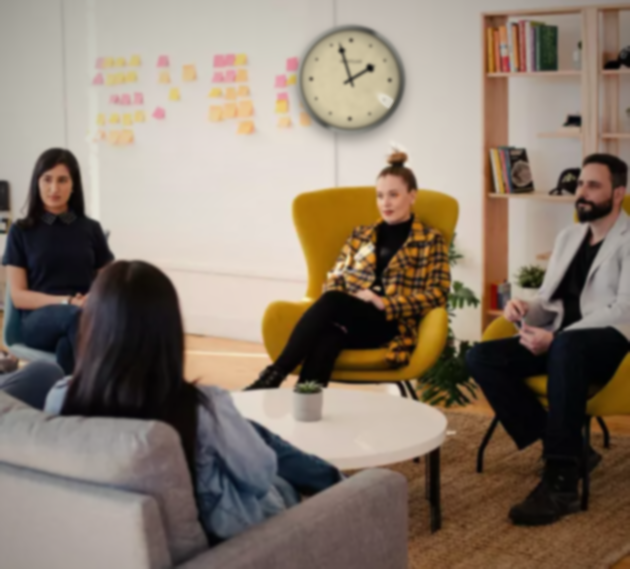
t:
**1:57**
